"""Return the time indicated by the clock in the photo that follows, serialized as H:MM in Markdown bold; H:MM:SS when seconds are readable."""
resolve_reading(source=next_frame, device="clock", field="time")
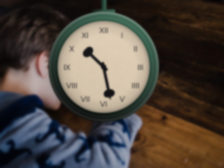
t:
**10:28**
